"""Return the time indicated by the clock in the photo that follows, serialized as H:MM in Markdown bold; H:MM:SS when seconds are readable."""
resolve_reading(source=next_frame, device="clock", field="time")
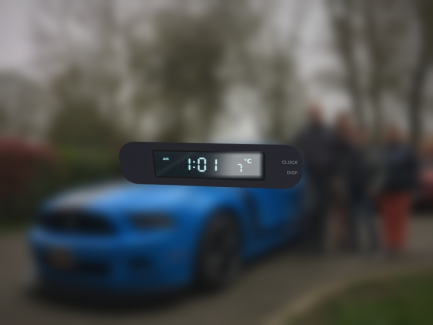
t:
**1:01**
